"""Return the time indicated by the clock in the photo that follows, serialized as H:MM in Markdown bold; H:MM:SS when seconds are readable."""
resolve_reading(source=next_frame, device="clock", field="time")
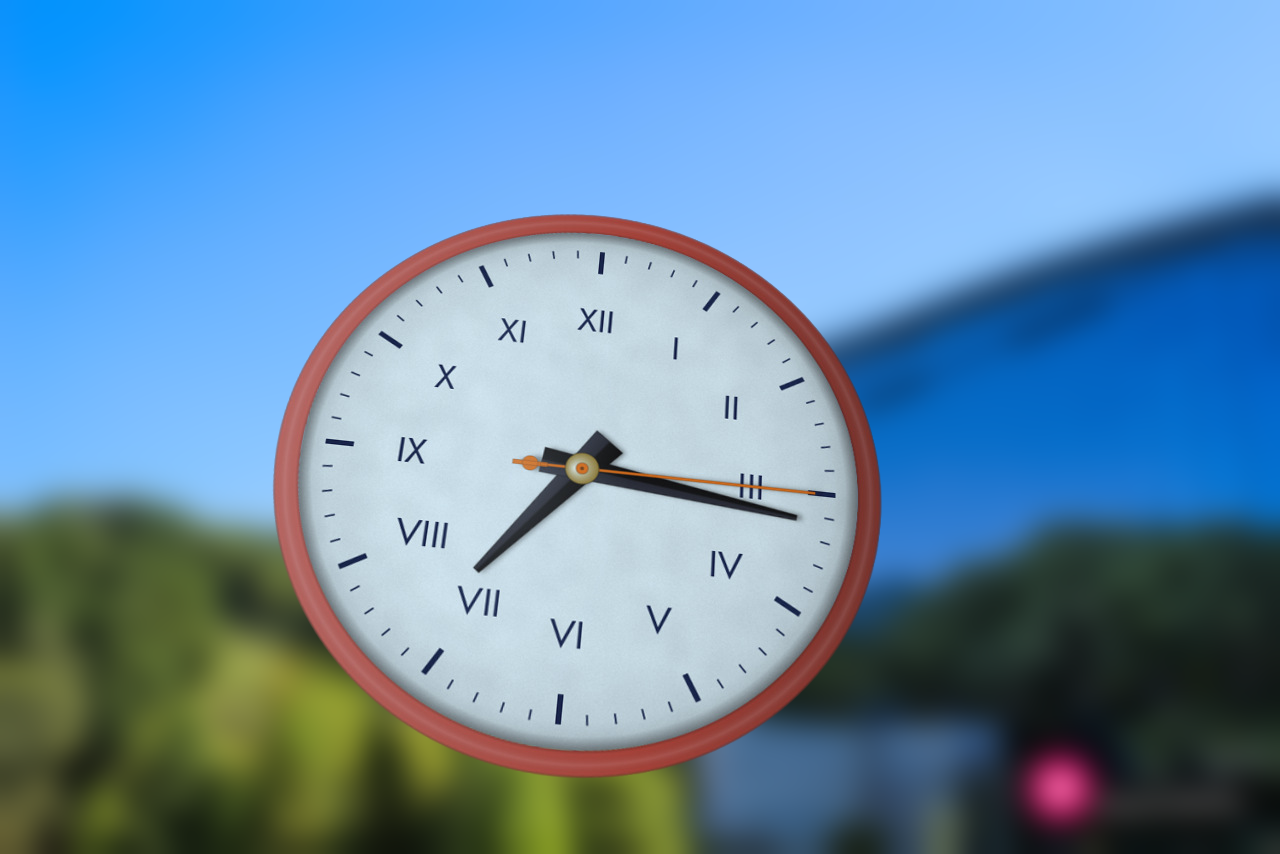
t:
**7:16:15**
